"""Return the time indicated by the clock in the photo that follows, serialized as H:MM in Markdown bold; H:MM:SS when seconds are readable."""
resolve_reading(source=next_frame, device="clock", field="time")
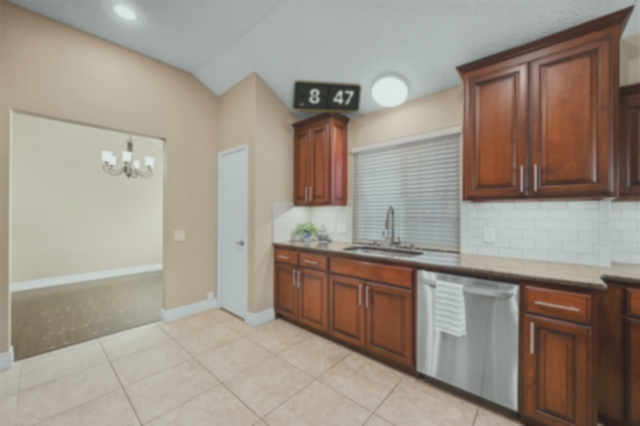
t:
**8:47**
